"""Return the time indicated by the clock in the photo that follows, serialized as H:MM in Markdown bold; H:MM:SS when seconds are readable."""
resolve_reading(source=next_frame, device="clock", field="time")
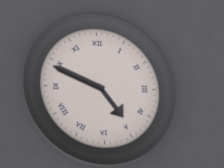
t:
**4:49**
